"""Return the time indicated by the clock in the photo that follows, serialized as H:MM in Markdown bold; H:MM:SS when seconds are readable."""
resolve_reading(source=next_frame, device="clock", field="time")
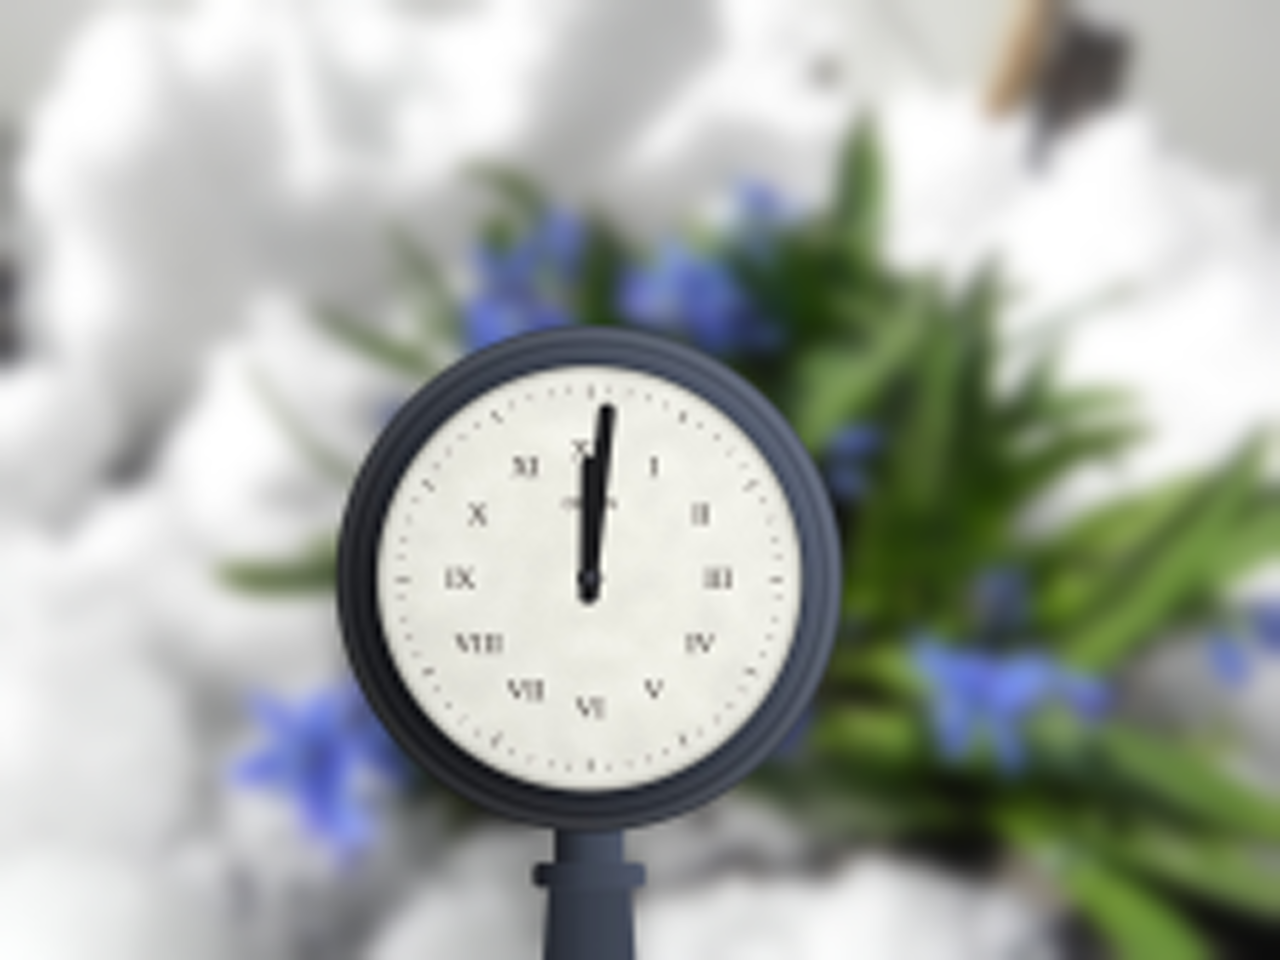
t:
**12:01**
